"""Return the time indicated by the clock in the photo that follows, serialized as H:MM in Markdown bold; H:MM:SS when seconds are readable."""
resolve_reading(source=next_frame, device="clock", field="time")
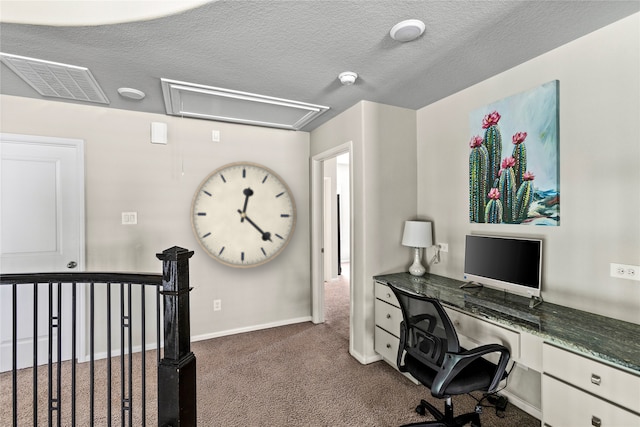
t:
**12:22**
